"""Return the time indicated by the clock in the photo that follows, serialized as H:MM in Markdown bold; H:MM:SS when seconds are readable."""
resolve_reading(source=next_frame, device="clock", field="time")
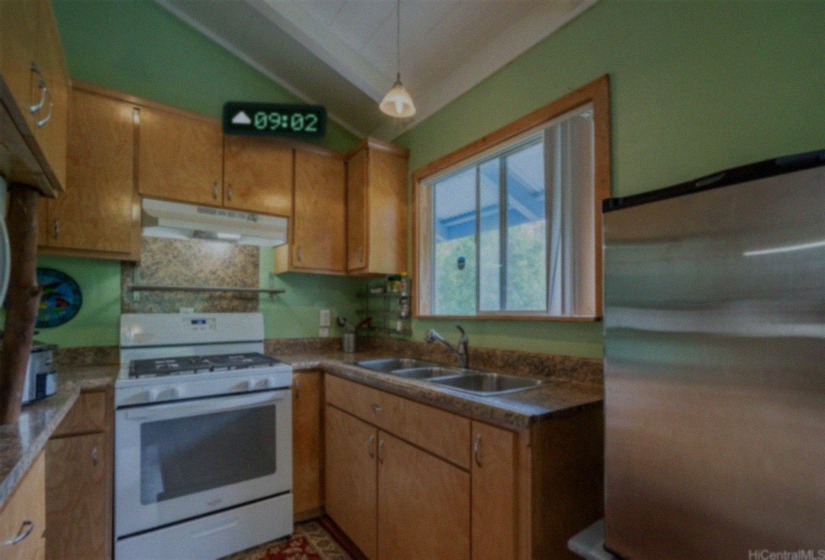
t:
**9:02**
